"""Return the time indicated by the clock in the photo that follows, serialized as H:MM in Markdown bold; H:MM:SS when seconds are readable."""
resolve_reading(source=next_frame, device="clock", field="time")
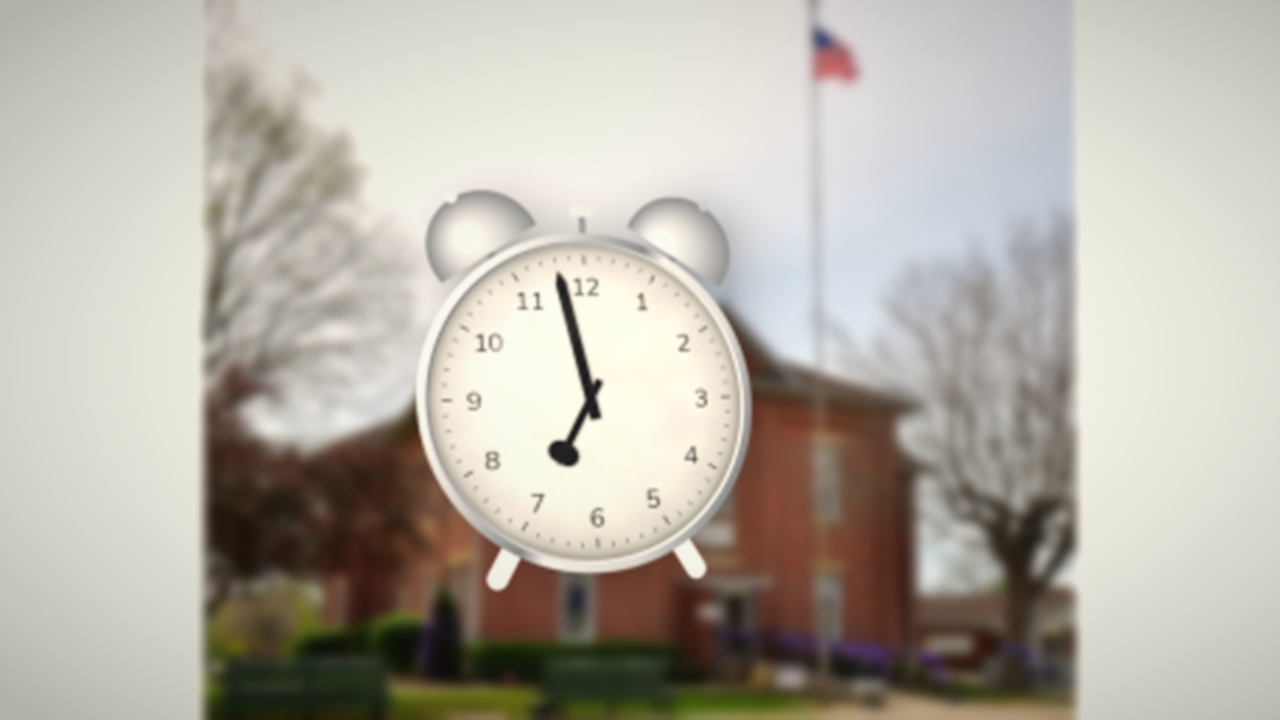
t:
**6:58**
